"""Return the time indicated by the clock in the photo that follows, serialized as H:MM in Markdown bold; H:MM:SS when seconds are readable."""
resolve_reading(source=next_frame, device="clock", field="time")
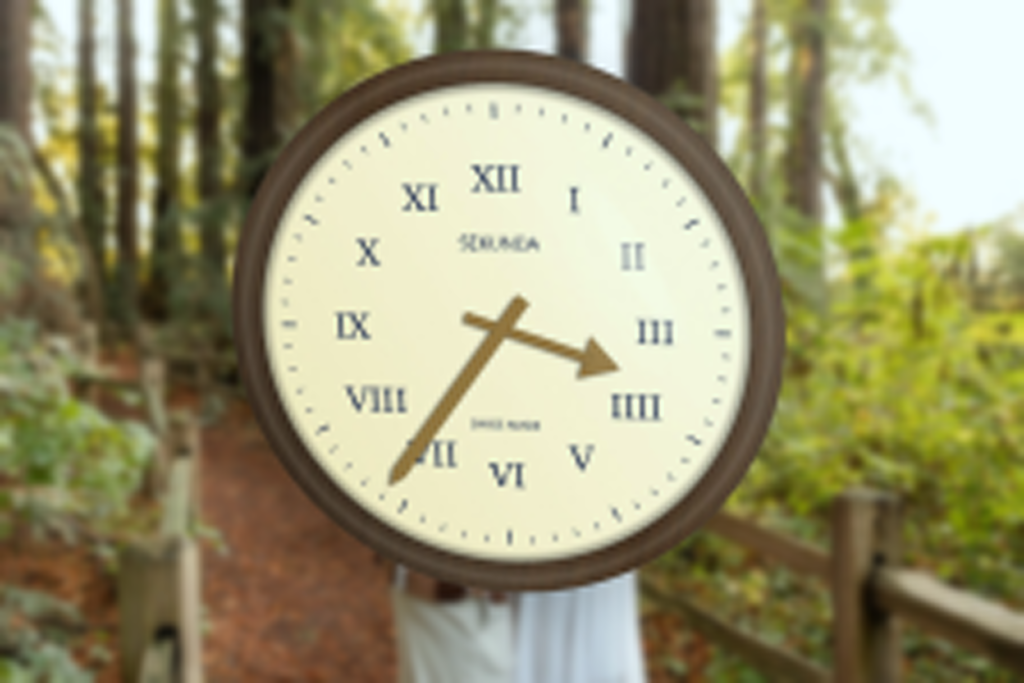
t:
**3:36**
